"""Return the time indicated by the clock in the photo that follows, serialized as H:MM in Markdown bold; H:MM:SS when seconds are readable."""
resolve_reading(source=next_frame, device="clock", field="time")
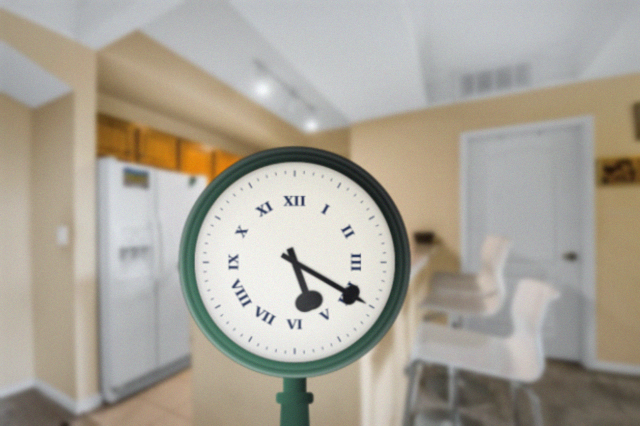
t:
**5:20**
